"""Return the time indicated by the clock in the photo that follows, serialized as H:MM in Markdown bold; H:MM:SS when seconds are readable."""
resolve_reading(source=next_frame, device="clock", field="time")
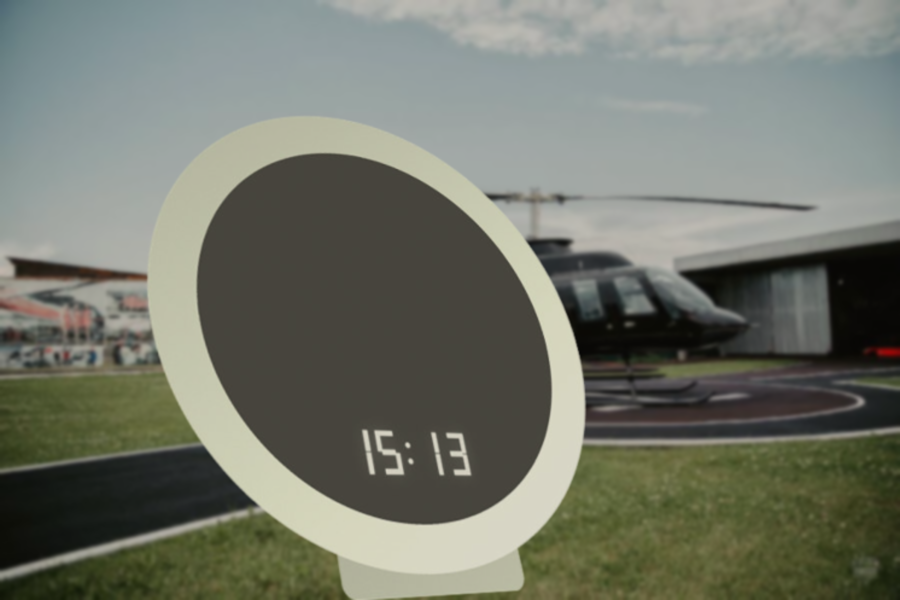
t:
**15:13**
